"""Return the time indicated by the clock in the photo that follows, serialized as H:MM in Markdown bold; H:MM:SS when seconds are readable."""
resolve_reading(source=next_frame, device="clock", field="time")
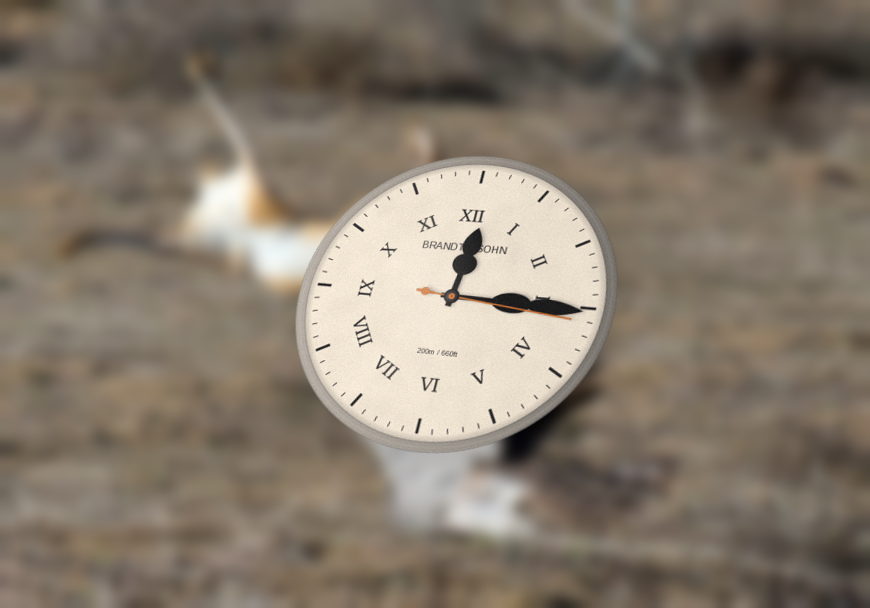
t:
**12:15:16**
